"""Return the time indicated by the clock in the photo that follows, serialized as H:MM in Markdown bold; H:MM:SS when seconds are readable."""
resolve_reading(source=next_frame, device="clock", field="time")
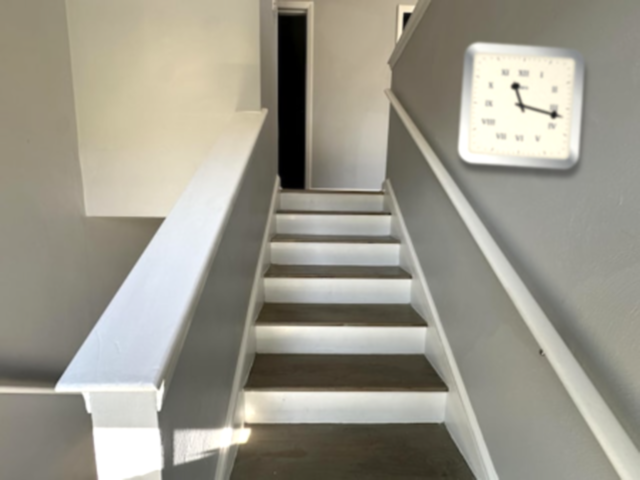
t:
**11:17**
